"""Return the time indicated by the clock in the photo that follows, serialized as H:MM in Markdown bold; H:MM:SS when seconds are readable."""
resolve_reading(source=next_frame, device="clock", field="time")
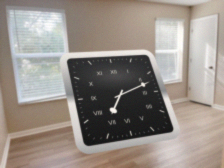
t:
**7:12**
